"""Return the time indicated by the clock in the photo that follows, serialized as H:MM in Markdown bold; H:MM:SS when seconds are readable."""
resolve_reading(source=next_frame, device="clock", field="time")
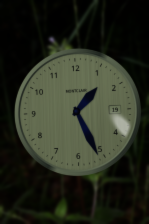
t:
**1:26**
